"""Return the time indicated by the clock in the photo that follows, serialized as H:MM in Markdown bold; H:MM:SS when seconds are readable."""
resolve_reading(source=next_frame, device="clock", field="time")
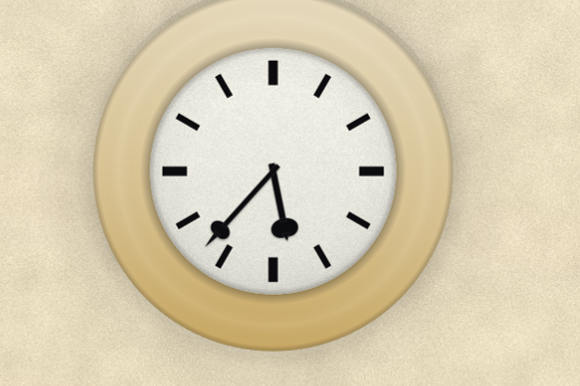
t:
**5:37**
